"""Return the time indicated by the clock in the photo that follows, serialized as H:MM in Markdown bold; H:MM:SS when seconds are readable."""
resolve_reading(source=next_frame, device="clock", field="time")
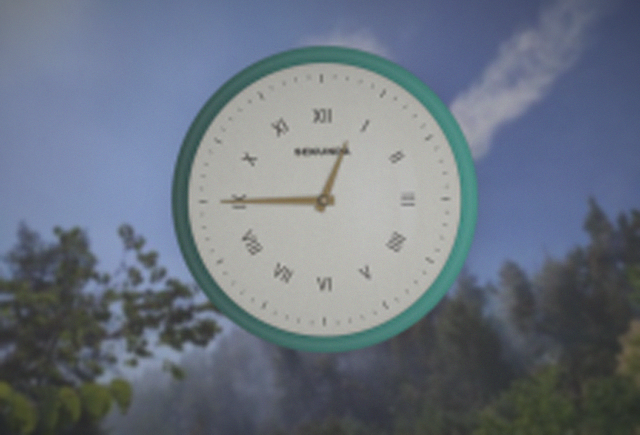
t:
**12:45**
